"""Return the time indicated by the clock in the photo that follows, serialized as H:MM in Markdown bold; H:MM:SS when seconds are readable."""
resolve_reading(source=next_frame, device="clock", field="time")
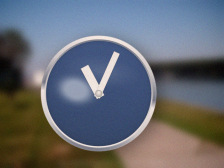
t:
**11:04**
